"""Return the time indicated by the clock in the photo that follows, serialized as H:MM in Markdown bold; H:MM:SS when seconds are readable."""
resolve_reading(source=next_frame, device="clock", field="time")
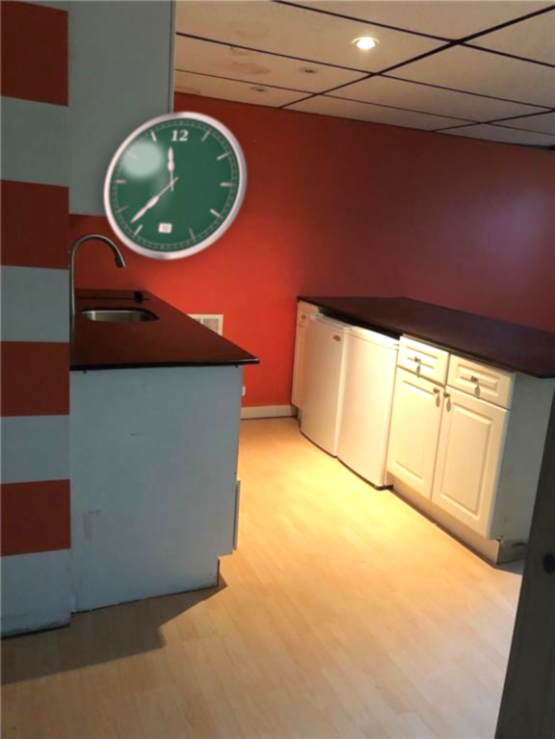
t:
**11:37**
